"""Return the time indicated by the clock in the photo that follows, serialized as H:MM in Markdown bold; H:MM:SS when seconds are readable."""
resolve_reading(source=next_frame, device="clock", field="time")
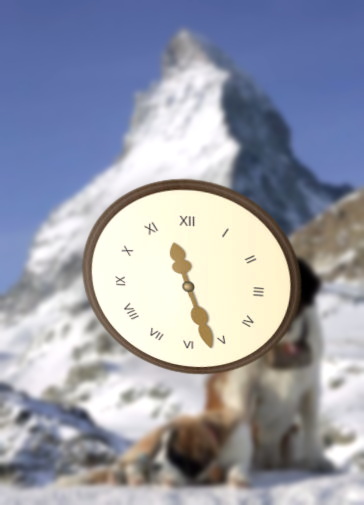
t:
**11:27**
